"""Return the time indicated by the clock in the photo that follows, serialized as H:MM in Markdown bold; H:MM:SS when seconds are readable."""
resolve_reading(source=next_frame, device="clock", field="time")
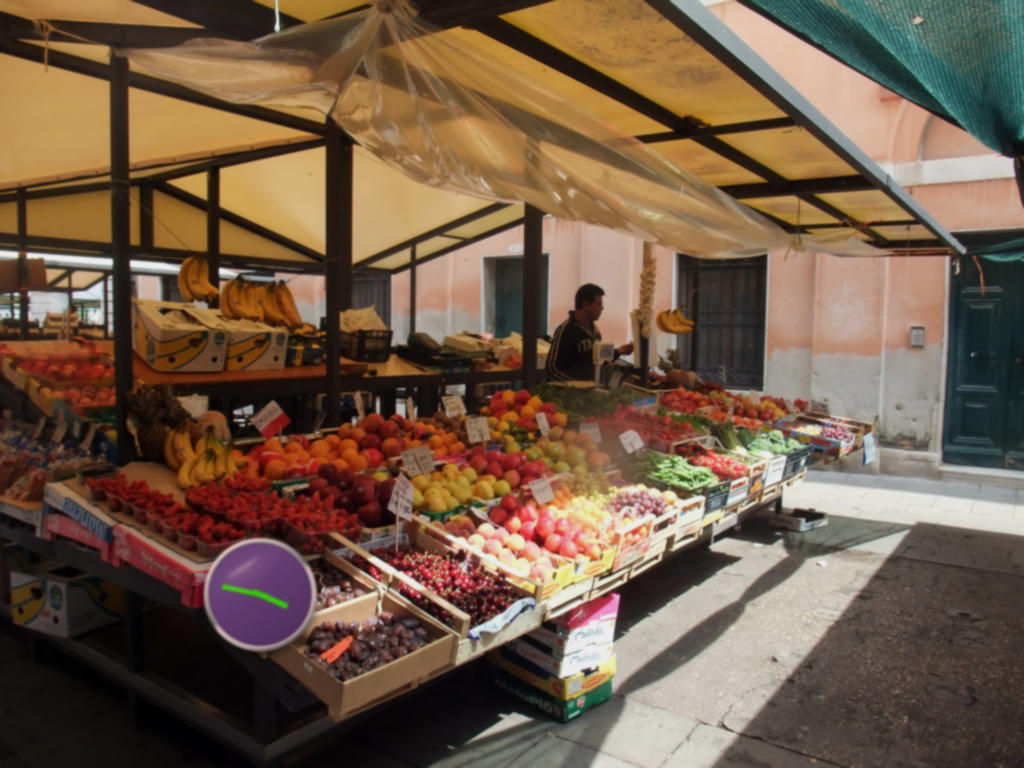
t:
**3:47**
